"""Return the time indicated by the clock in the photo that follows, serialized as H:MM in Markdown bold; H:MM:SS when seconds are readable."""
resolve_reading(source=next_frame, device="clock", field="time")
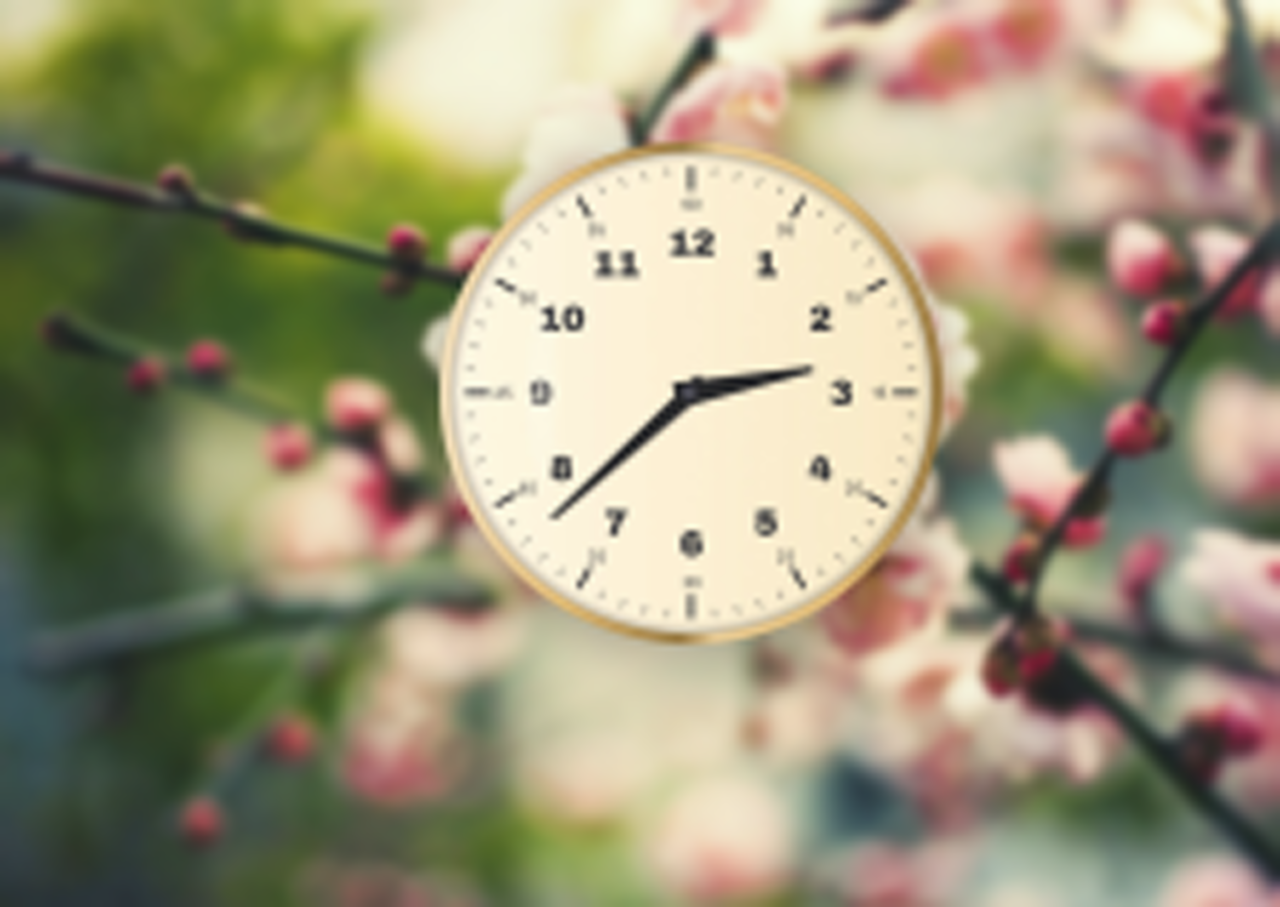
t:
**2:38**
